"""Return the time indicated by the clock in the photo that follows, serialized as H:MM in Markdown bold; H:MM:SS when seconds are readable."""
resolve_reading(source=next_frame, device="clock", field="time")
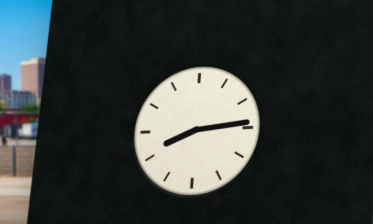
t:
**8:14**
